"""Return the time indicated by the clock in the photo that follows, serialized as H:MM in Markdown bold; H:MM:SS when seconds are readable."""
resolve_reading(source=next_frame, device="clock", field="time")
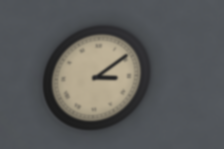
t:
**3:09**
